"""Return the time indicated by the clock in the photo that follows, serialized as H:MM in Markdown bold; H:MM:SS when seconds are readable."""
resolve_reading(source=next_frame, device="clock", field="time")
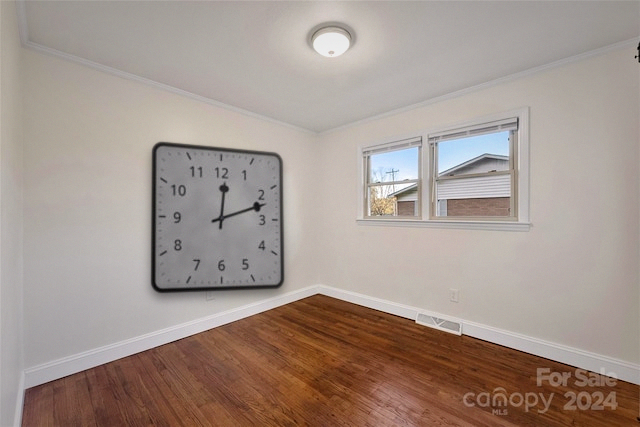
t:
**12:12**
